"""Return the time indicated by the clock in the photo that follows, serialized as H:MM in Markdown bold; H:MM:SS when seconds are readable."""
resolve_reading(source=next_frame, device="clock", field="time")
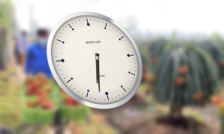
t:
**6:32**
